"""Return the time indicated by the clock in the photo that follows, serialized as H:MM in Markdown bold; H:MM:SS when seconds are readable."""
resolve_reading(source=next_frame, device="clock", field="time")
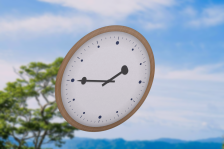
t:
**1:45**
